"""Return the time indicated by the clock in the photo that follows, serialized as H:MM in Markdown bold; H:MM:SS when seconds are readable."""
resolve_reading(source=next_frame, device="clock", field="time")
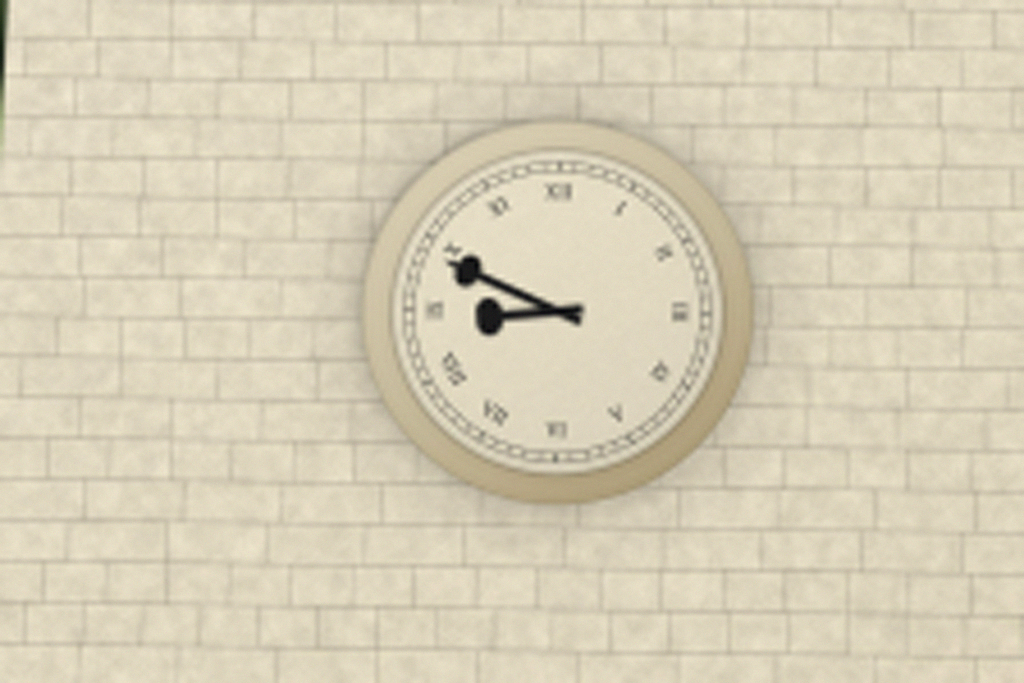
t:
**8:49**
